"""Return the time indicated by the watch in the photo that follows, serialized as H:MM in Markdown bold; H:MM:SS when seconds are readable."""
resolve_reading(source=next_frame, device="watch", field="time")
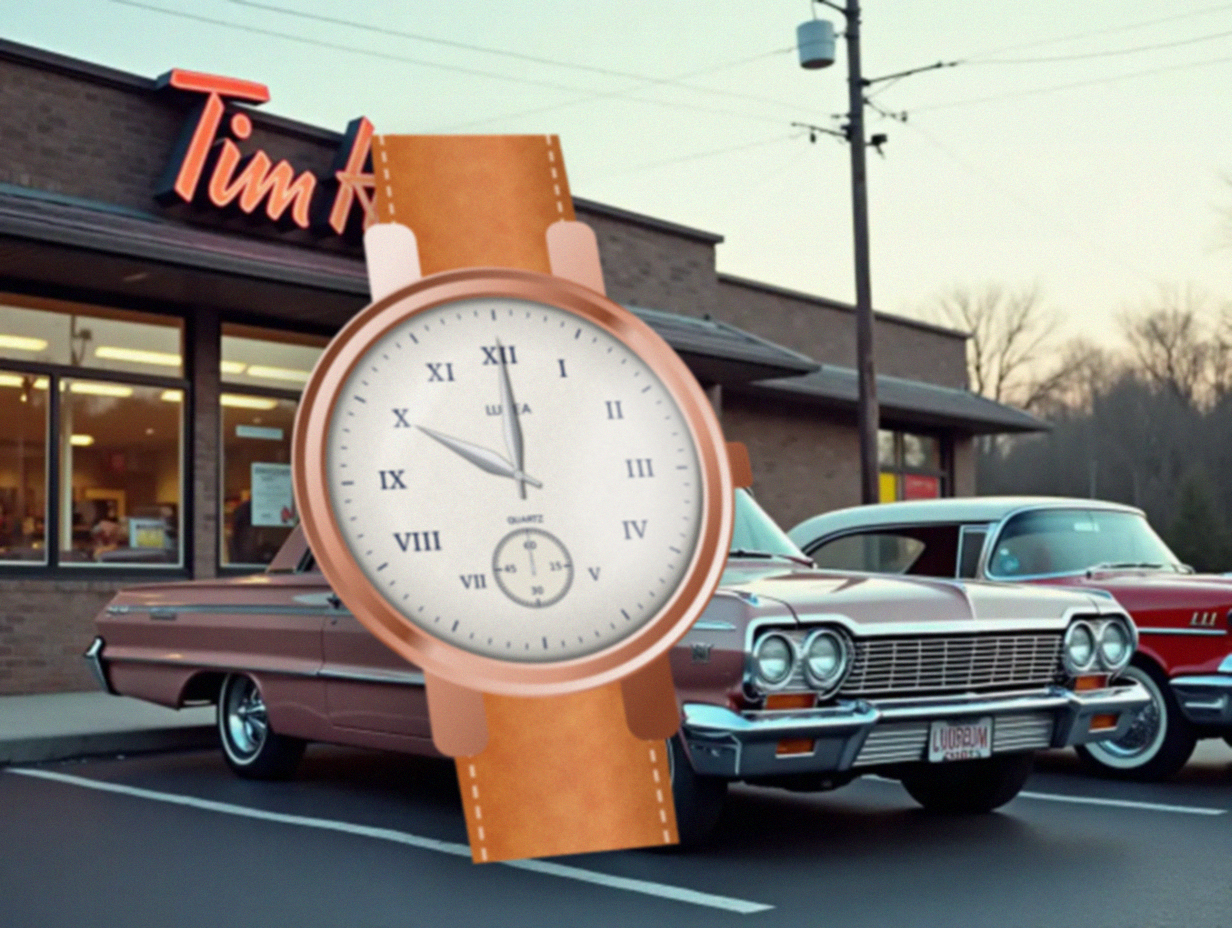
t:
**10:00**
